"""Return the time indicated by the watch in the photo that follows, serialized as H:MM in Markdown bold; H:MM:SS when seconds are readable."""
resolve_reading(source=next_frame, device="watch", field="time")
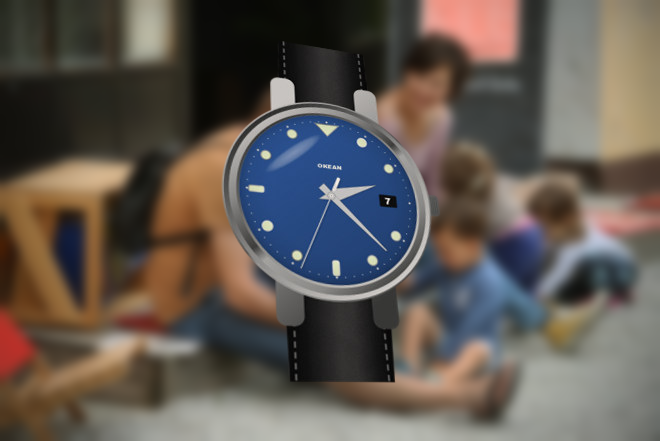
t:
**2:22:34**
